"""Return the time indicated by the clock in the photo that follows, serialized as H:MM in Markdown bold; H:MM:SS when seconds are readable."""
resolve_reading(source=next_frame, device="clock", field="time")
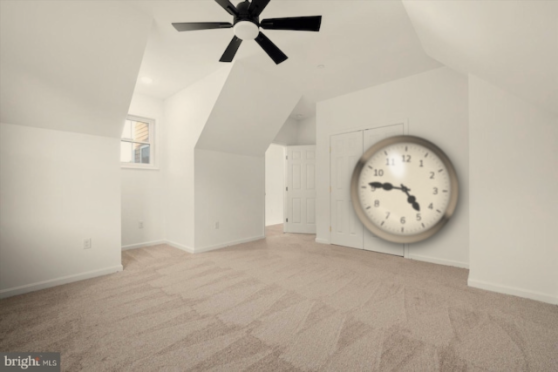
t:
**4:46**
